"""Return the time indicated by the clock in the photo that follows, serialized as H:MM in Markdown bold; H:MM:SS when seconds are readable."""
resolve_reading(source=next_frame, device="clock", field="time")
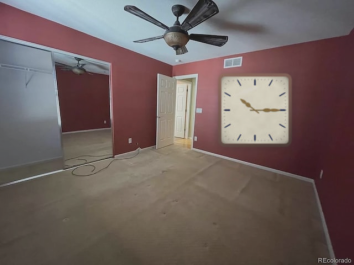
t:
**10:15**
